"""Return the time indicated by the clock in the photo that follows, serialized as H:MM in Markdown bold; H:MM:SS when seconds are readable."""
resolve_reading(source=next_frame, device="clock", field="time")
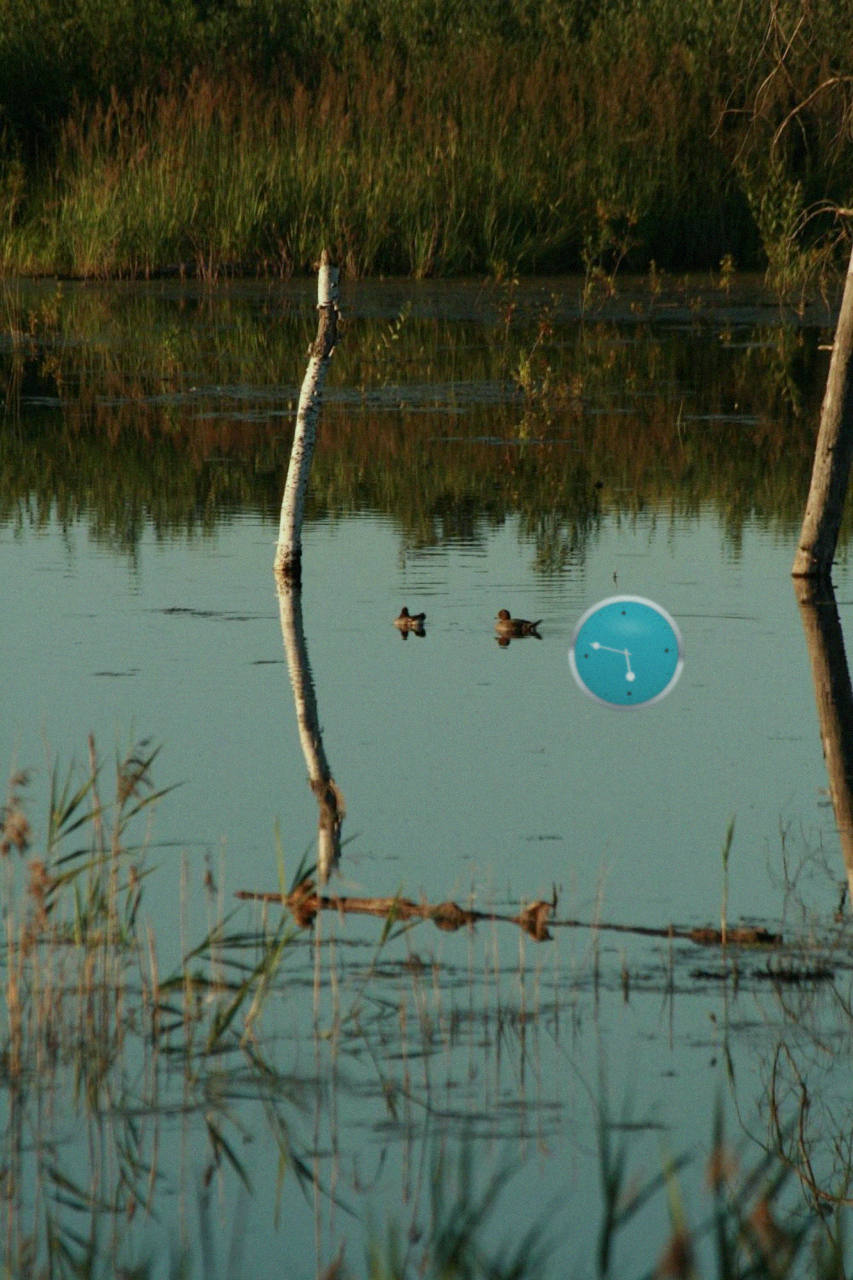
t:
**5:48**
